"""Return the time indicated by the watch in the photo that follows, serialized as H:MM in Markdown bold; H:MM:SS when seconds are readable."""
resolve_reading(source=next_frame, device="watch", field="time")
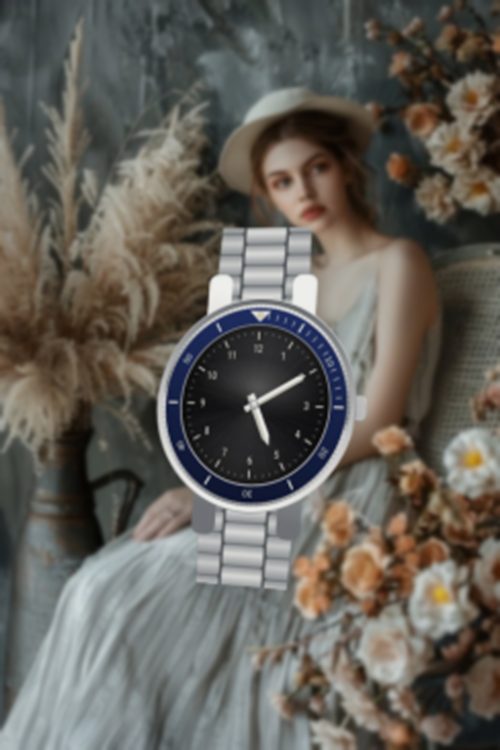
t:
**5:10**
